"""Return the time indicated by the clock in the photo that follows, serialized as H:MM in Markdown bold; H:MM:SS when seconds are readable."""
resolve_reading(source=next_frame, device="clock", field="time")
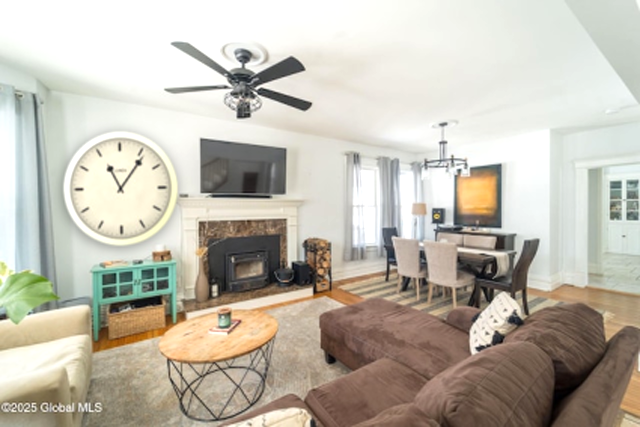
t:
**11:06**
